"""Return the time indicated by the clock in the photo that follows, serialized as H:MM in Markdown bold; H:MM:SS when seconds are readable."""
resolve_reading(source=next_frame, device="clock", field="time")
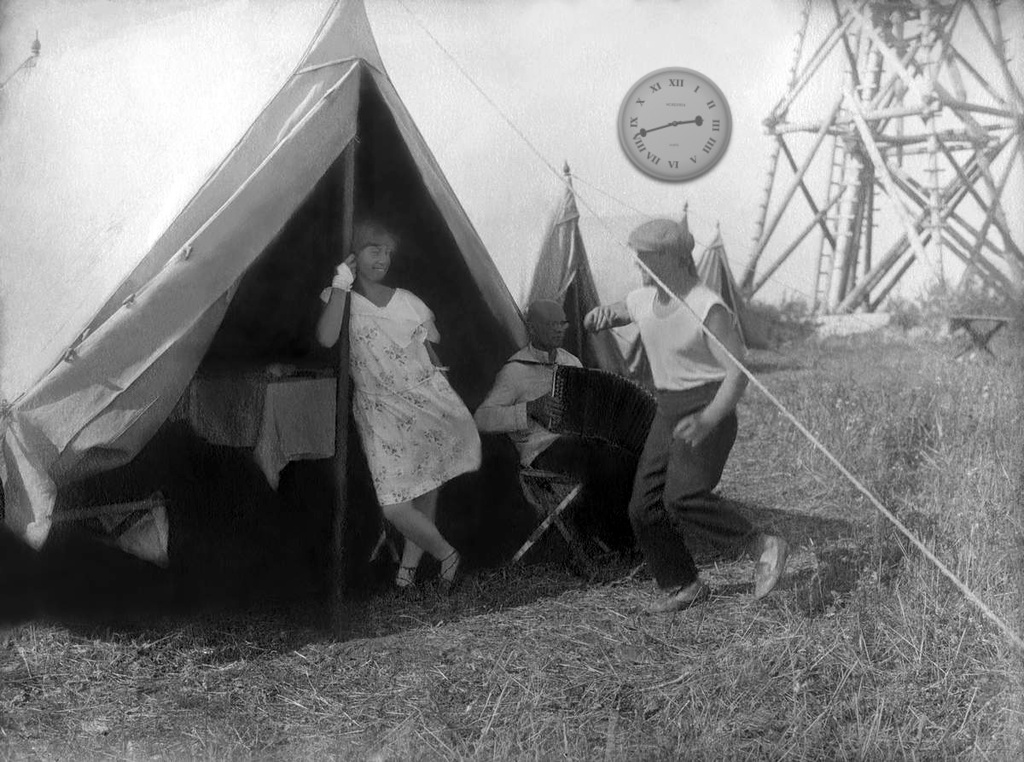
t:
**2:42**
